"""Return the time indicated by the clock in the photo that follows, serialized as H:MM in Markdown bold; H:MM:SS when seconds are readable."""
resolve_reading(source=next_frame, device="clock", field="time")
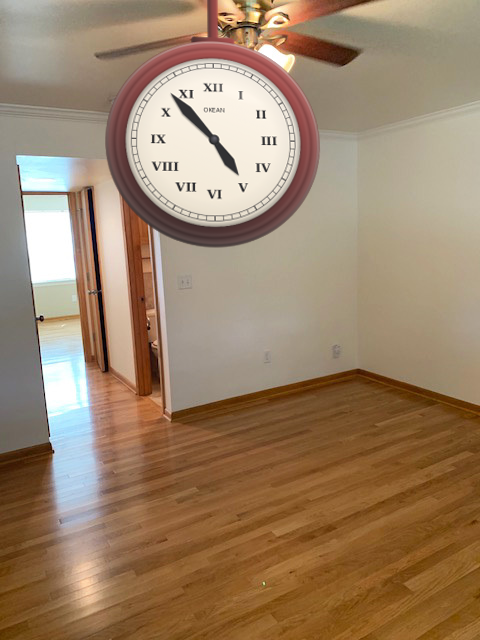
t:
**4:53**
